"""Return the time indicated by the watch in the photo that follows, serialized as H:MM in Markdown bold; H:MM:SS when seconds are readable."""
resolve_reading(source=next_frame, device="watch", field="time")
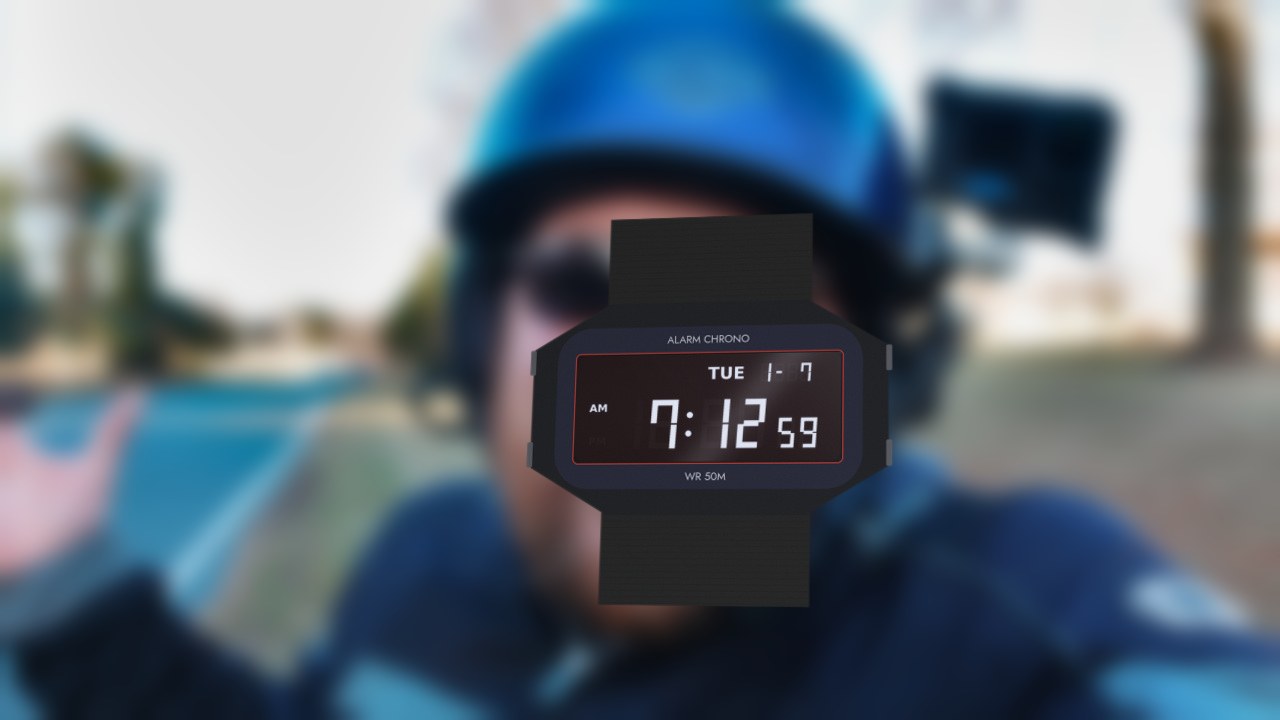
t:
**7:12:59**
